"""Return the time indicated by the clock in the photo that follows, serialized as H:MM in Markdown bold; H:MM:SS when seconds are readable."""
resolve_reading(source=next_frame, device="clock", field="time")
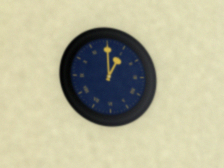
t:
**1:00**
